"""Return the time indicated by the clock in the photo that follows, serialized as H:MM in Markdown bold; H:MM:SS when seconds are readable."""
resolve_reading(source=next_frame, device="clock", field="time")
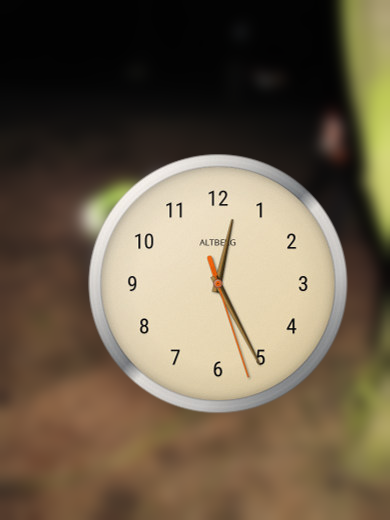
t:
**12:25:27**
